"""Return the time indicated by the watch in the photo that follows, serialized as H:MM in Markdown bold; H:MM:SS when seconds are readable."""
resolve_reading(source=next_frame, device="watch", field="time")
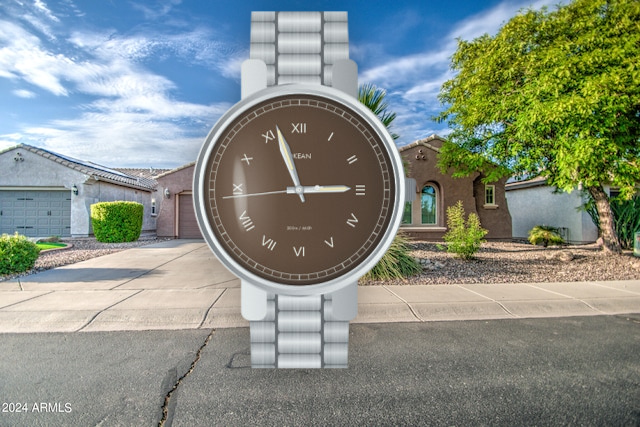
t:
**2:56:44**
